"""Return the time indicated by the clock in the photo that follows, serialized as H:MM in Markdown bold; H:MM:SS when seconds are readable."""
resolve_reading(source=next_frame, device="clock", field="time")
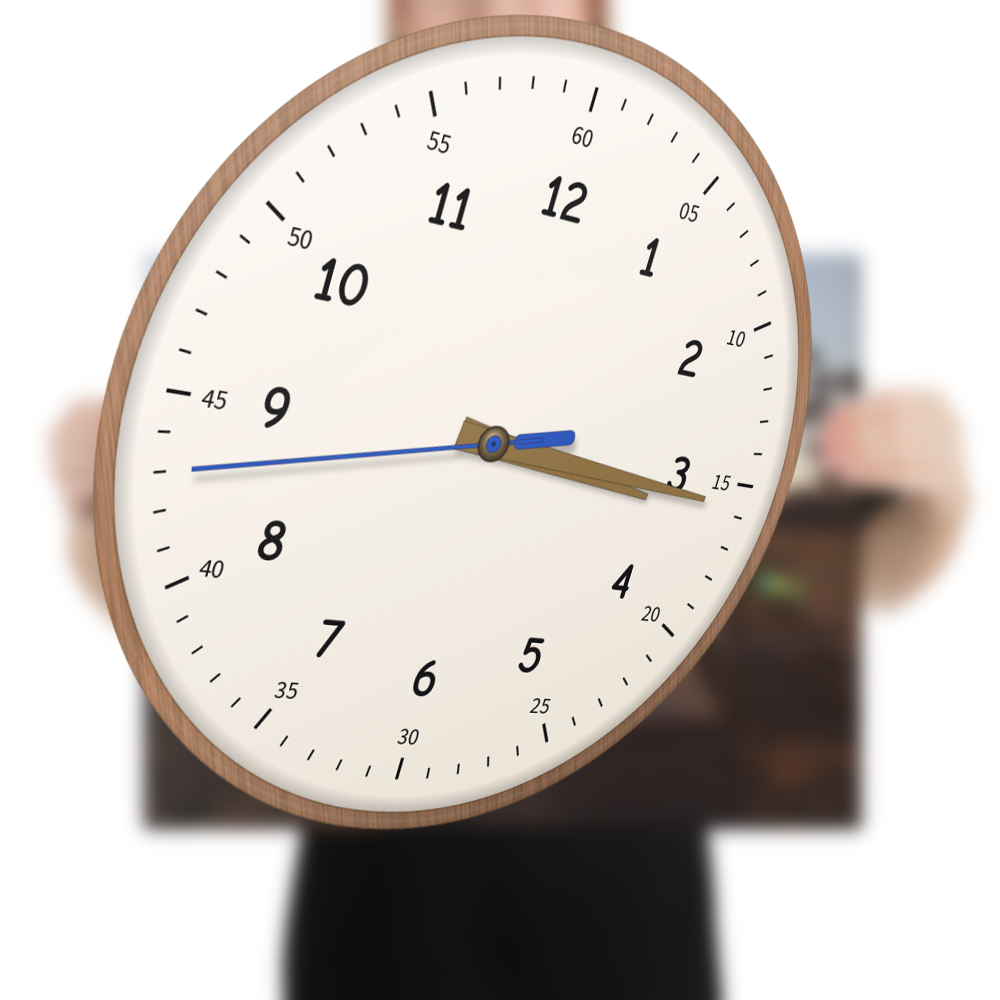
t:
**3:15:43**
